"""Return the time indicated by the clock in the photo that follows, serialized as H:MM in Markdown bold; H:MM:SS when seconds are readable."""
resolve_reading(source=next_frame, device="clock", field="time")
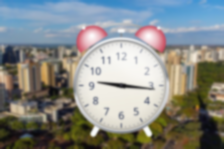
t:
**9:16**
